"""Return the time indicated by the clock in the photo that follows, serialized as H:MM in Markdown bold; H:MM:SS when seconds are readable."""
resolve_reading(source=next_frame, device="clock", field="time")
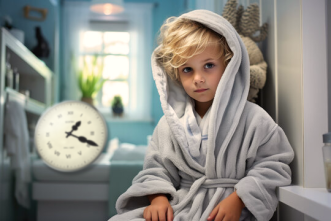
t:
**1:19**
